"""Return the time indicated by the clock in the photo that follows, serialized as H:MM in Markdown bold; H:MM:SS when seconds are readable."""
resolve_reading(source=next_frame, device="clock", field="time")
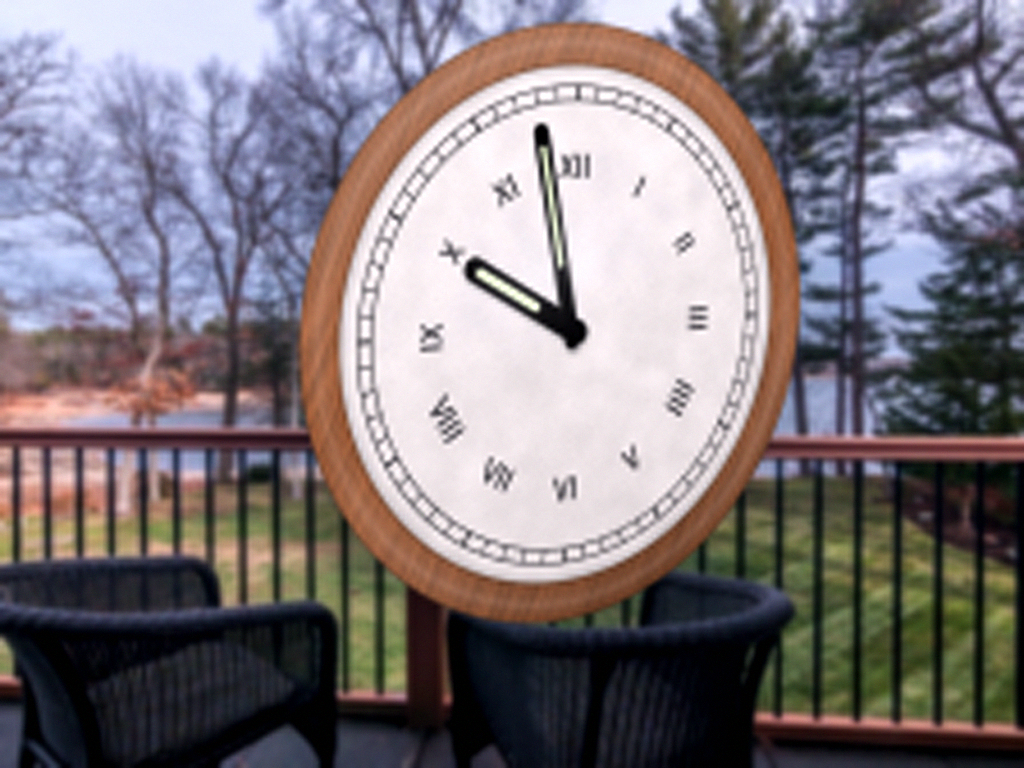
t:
**9:58**
